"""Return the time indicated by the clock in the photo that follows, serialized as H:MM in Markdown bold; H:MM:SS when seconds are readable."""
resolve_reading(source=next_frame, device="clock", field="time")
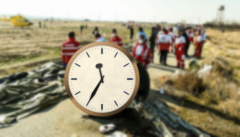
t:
**11:35**
